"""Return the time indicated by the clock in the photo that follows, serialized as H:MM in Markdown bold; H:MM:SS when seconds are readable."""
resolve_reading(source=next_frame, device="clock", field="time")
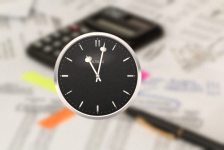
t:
**11:02**
